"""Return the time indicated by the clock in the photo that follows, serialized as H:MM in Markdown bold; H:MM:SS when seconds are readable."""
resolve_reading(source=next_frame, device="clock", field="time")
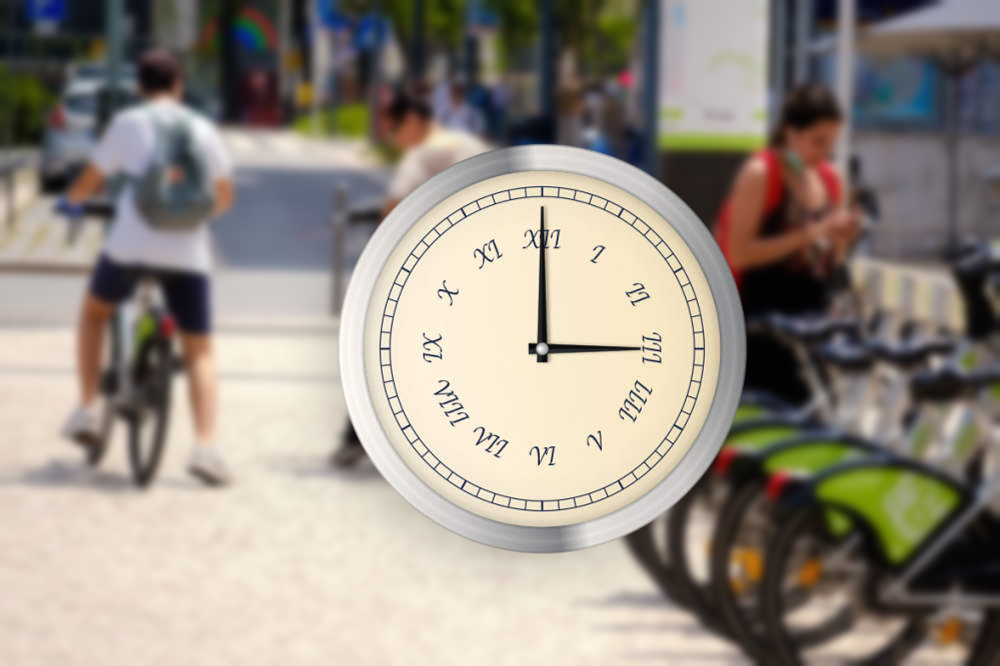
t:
**3:00**
